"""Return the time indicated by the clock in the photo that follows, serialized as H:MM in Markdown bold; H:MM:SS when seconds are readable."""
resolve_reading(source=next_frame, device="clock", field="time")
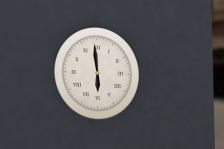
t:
**5:59**
